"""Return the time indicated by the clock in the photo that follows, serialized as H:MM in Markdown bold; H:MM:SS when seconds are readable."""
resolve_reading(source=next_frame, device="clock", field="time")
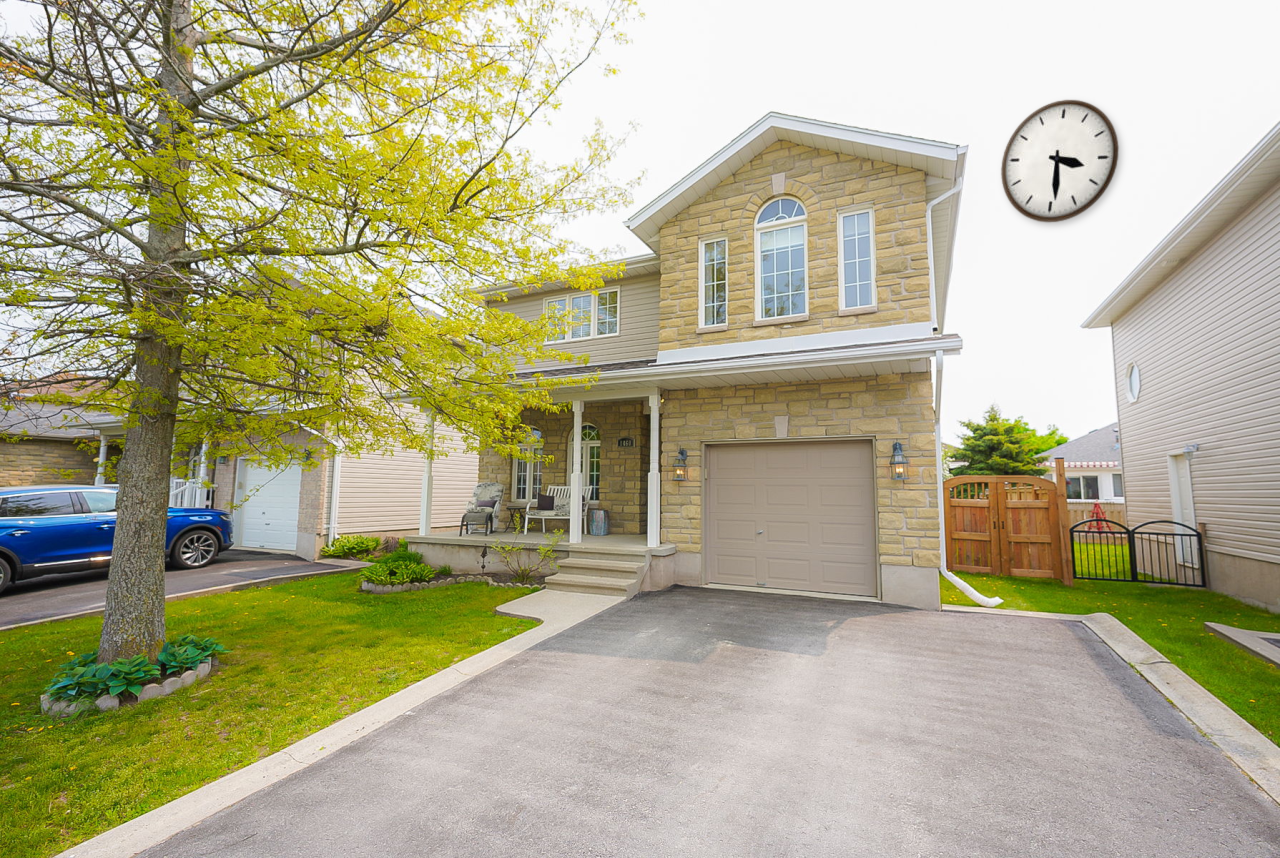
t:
**3:29**
